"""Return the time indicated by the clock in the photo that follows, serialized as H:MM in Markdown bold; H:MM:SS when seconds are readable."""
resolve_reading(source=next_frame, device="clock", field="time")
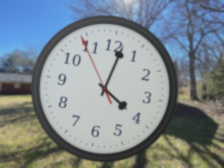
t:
**4:01:54**
